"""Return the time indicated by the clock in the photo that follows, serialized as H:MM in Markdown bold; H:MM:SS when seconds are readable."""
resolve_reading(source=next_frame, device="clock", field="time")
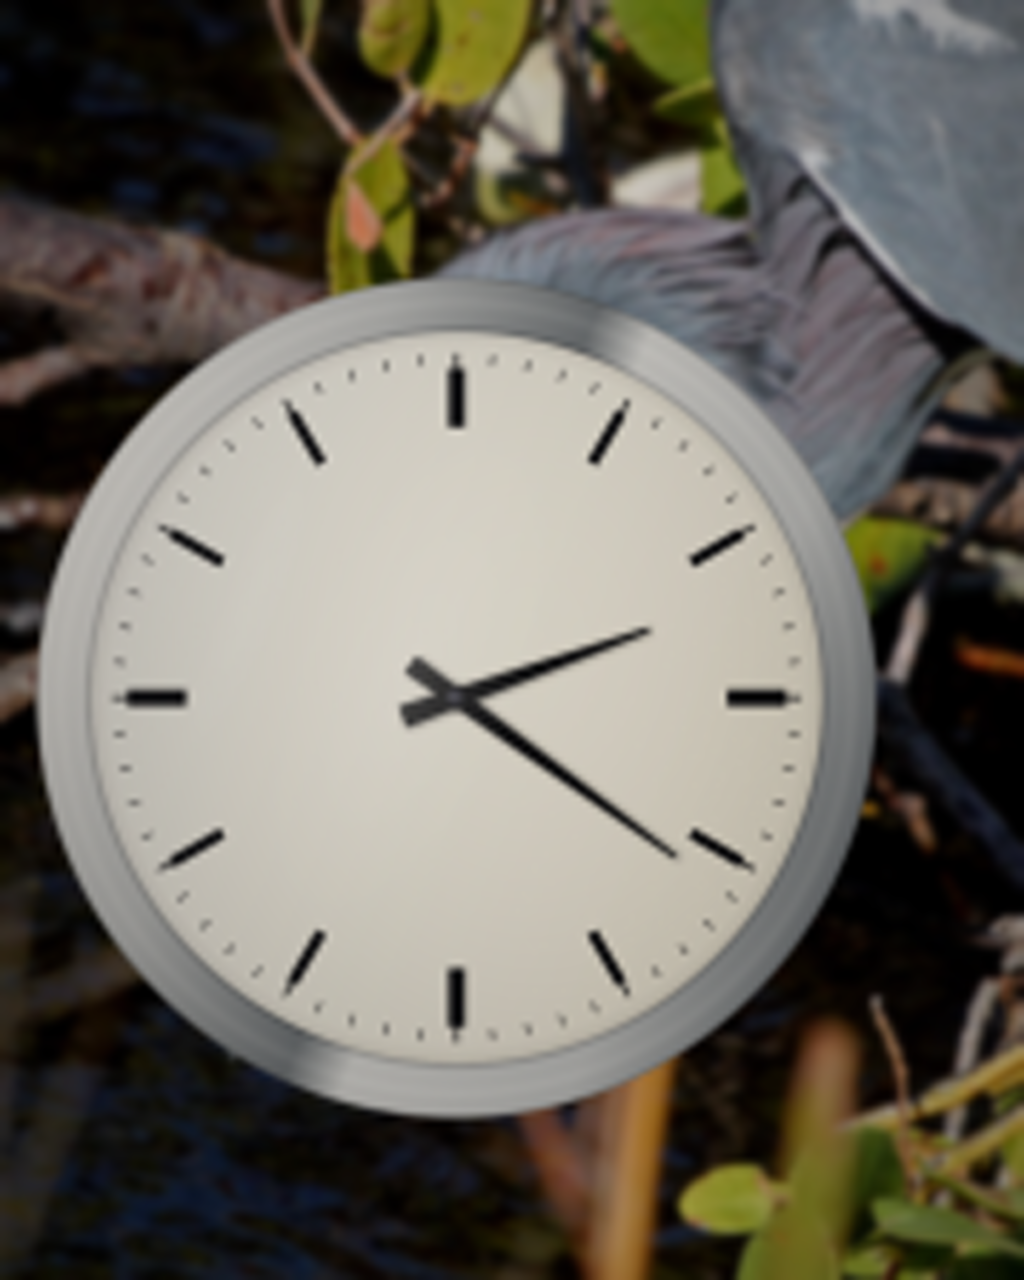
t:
**2:21**
